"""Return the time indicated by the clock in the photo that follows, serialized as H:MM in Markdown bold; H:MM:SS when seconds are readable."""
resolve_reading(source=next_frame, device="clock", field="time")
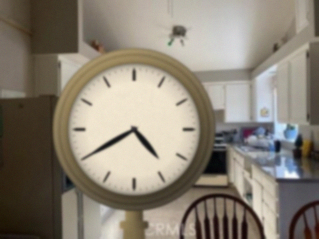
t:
**4:40**
